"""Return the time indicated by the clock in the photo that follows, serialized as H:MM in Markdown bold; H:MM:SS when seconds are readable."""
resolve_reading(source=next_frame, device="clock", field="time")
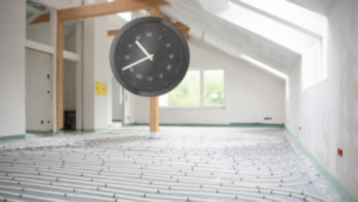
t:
**10:41**
